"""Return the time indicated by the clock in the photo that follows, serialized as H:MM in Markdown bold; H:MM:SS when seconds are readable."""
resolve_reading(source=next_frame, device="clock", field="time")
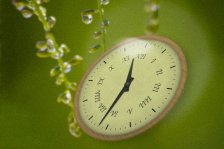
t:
**11:32**
